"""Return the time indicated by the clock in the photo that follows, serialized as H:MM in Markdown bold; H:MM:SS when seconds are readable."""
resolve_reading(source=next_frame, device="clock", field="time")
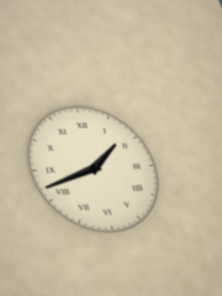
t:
**1:42**
